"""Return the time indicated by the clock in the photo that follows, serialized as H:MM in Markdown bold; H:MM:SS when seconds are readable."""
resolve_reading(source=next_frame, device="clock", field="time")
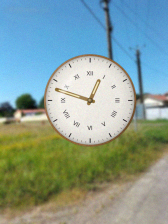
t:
**12:48**
